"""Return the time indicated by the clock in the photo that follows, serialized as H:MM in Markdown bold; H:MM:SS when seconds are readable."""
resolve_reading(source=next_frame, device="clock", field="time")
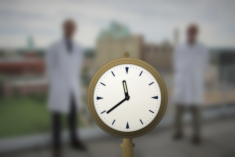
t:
**11:39**
